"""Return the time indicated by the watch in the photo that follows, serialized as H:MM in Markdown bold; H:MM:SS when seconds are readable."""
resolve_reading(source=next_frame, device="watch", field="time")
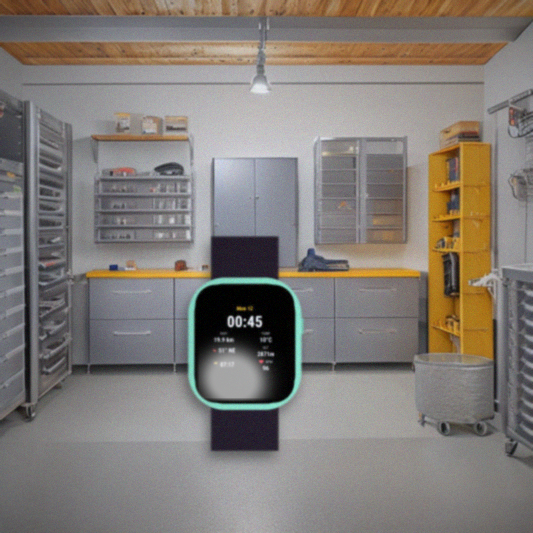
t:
**0:45**
